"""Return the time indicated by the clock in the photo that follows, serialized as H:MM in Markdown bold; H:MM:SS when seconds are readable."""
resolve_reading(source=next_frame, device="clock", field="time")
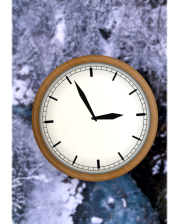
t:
**2:56**
